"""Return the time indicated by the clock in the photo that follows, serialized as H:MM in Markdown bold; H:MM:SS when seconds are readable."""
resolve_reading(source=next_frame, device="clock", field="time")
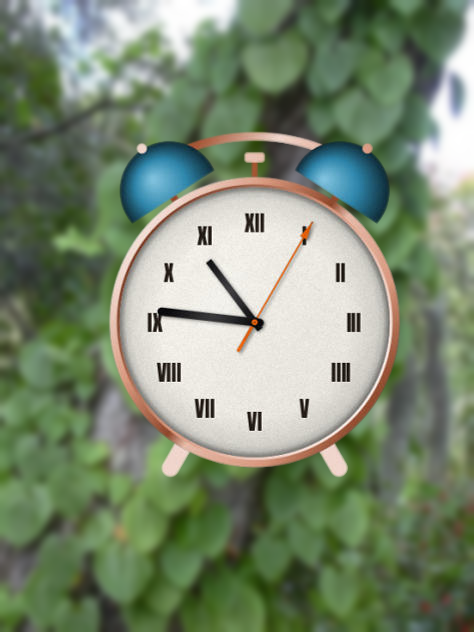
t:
**10:46:05**
